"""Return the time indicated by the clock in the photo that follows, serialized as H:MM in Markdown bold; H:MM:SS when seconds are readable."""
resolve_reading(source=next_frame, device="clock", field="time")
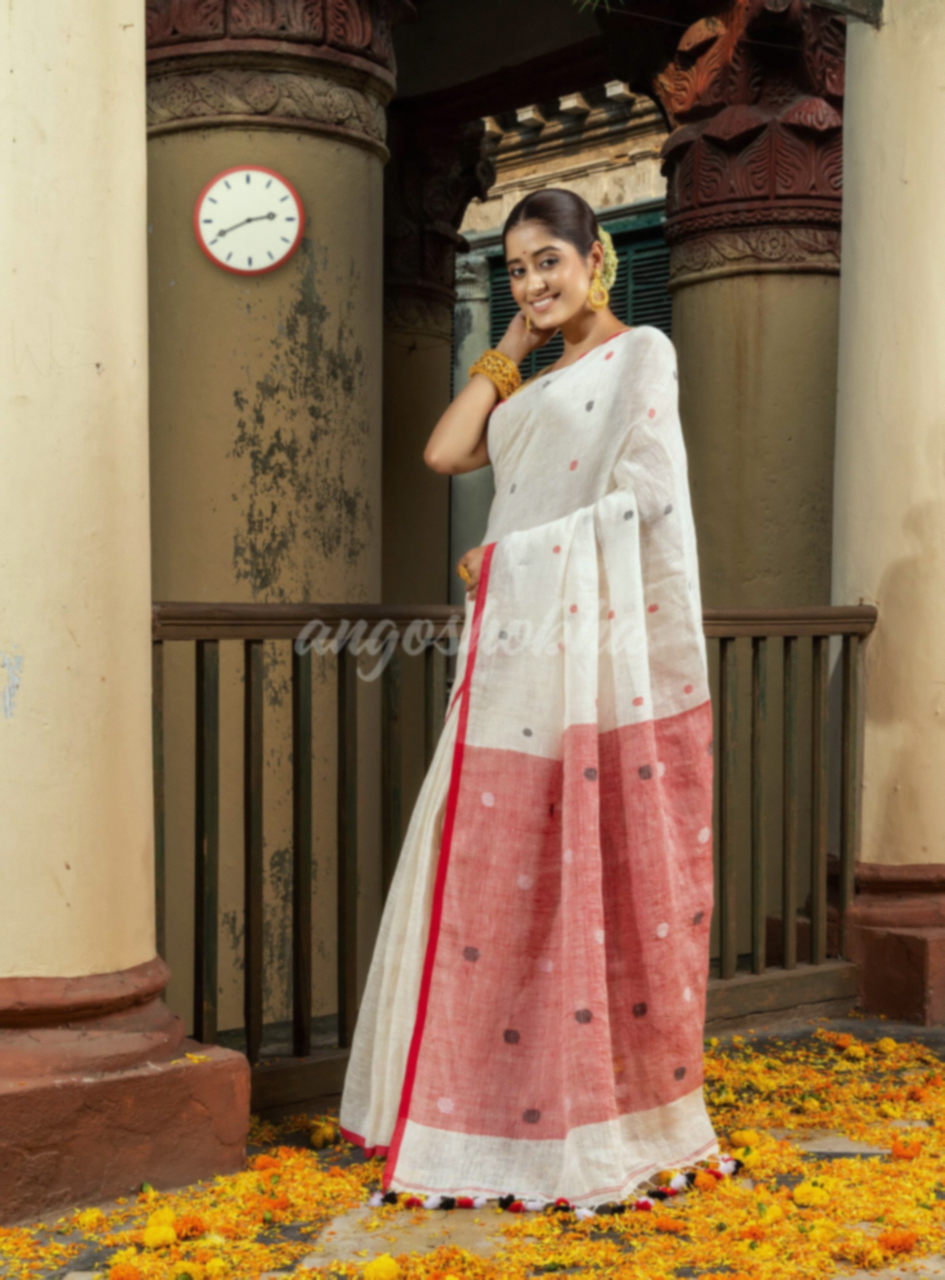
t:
**2:41**
